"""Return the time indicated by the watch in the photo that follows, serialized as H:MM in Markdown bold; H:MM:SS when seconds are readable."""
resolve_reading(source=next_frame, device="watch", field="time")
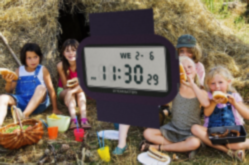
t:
**11:30**
